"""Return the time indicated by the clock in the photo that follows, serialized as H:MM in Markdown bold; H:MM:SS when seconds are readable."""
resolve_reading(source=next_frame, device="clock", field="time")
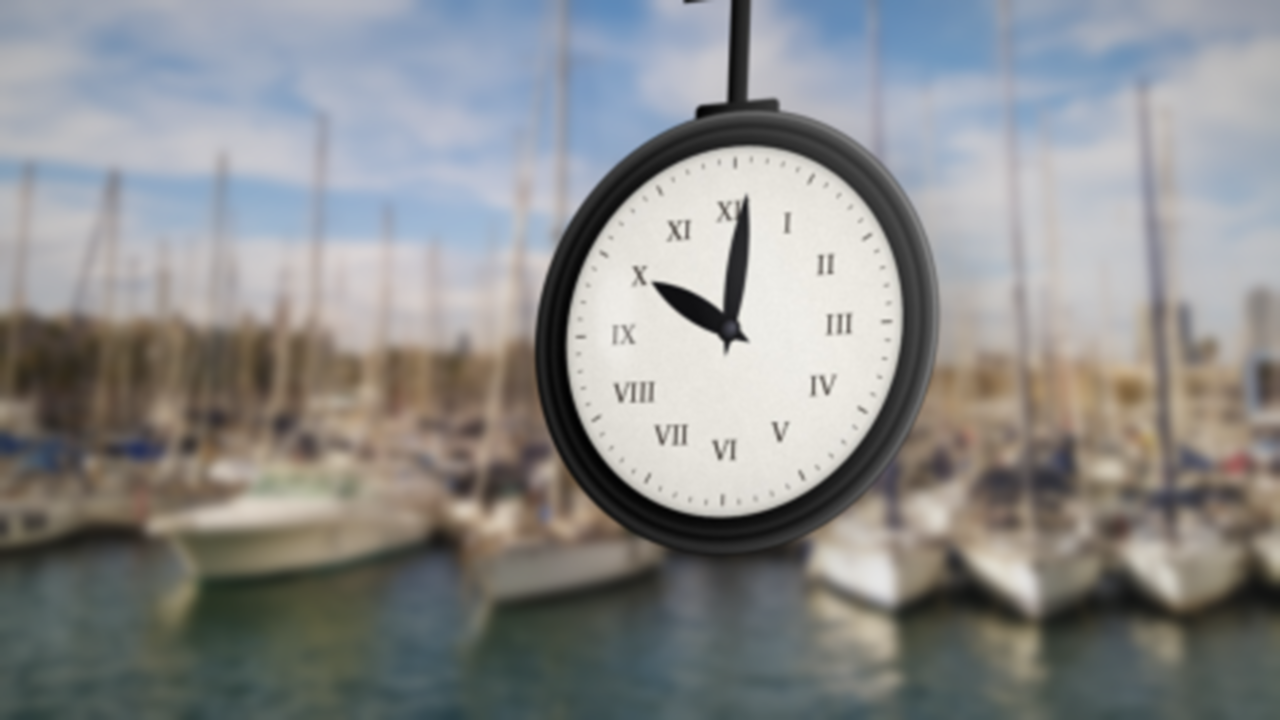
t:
**10:01**
